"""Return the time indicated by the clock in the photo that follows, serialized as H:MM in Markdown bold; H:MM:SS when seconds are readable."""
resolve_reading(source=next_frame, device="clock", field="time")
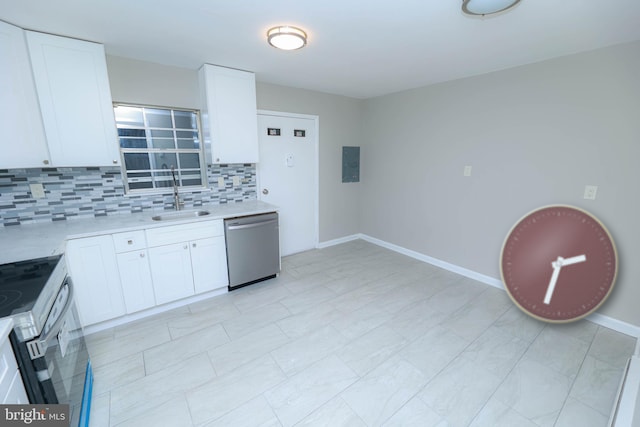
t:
**2:33**
